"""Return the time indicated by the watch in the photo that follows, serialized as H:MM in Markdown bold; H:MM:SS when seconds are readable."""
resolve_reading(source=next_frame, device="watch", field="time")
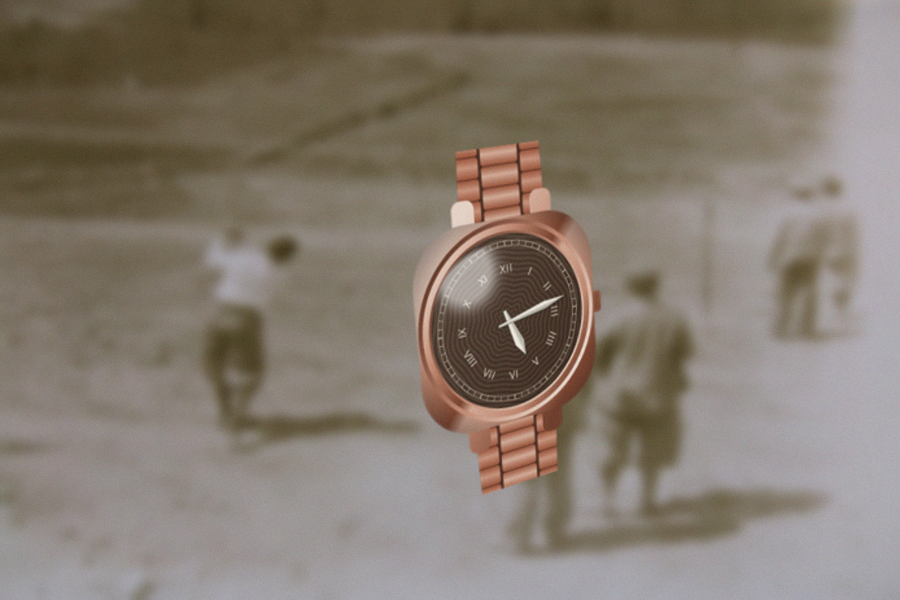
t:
**5:13**
